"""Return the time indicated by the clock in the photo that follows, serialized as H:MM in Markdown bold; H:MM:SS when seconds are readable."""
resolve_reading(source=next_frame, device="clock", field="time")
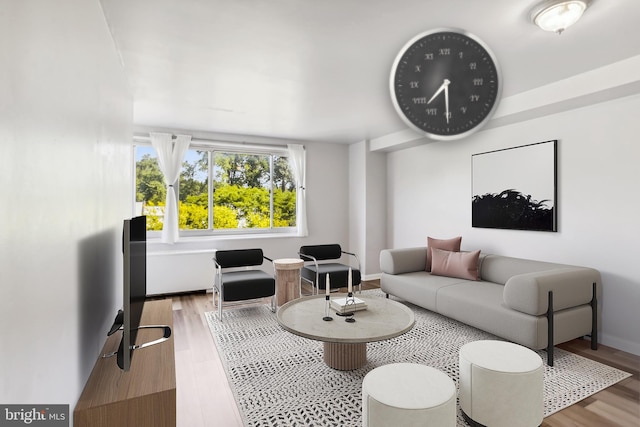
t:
**7:30**
